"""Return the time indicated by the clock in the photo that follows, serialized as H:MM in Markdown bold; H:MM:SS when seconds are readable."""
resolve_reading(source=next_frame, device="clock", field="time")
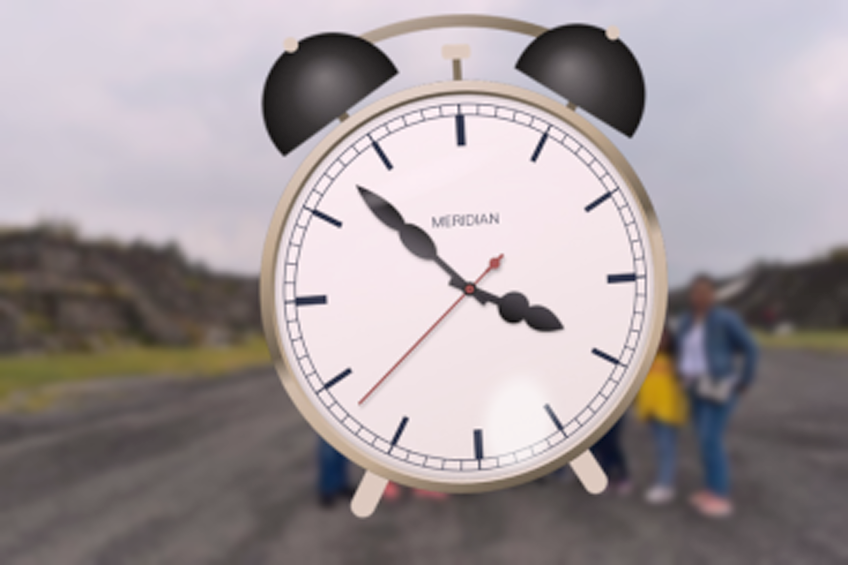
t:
**3:52:38**
